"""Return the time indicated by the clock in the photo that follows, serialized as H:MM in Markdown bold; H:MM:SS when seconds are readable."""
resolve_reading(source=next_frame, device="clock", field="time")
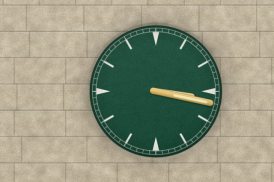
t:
**3:17**
